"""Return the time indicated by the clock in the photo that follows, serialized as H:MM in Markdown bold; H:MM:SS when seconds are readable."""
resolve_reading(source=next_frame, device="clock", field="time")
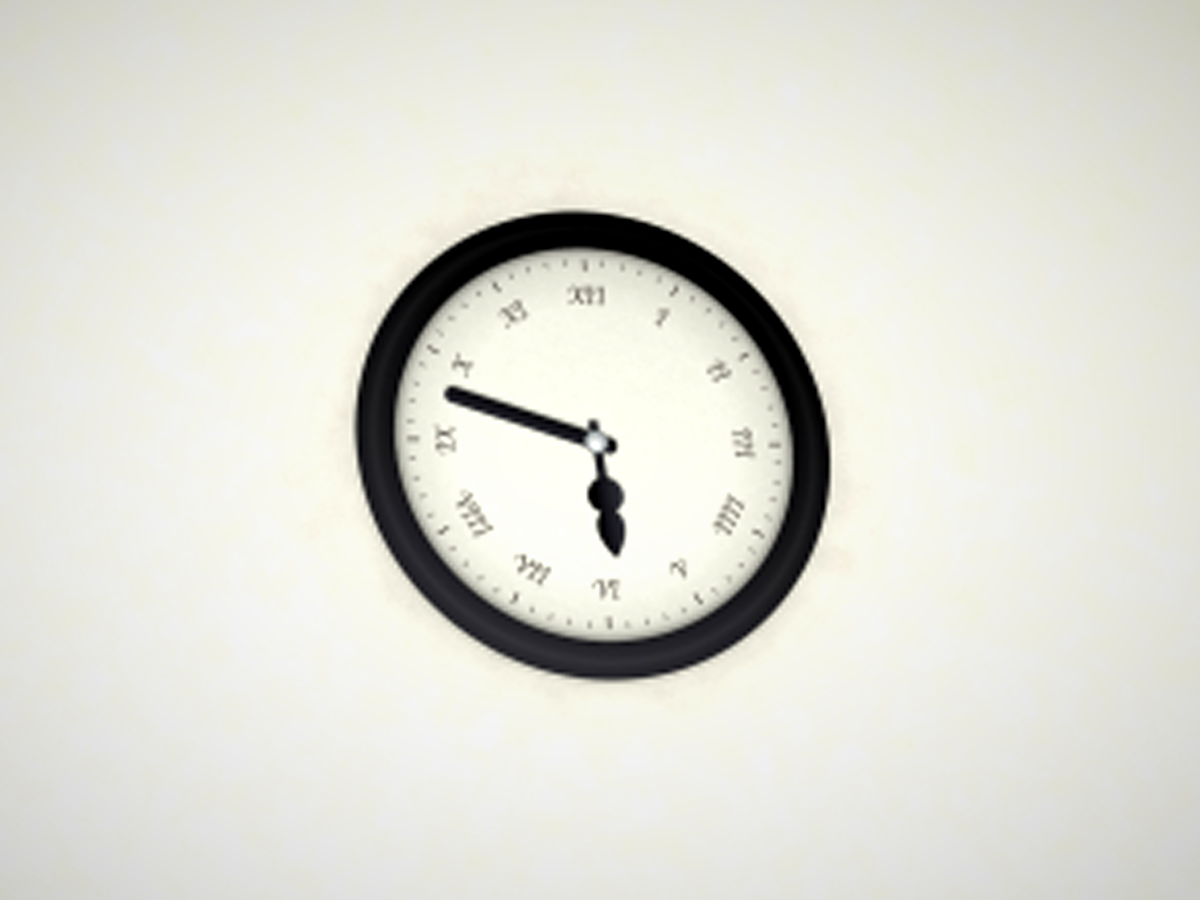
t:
**5:48**
